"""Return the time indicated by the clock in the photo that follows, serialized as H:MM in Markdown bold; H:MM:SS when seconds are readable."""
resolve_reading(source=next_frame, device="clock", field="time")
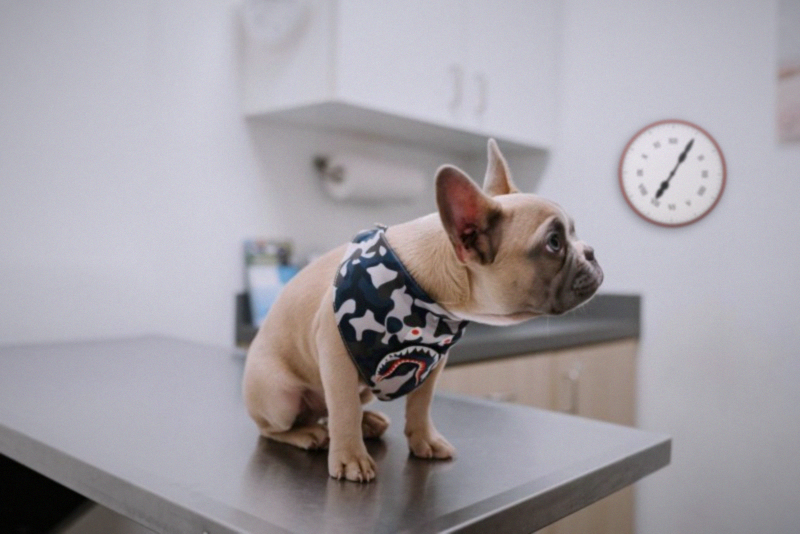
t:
**7:05**
